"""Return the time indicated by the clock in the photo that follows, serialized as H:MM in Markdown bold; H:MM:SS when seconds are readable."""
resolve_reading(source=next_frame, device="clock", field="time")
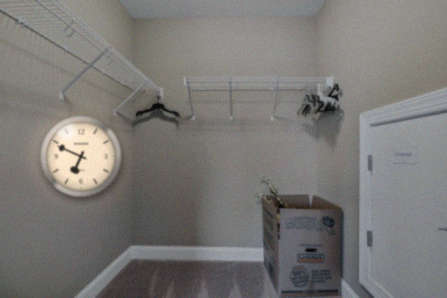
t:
**6:49**
